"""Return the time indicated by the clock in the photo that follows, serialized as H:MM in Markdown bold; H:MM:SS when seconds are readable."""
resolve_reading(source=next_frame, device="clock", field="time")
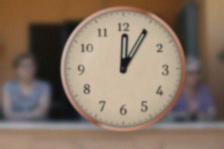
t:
**12:05**
